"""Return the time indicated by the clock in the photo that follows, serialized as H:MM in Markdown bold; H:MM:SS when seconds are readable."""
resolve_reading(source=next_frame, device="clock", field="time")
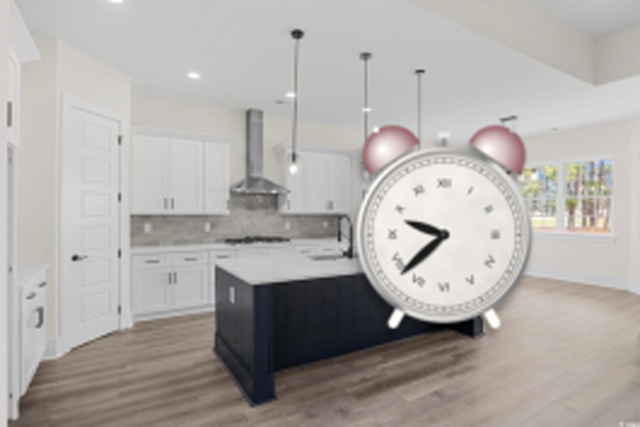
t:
**9:38**
